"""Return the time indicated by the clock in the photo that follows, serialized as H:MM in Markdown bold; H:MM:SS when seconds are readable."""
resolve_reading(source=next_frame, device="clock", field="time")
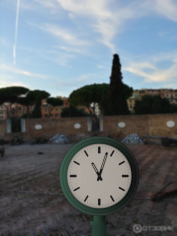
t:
**11:03**
